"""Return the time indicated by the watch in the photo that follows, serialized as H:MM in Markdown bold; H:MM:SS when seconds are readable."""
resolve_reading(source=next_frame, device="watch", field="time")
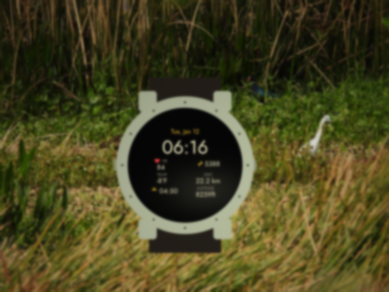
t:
**6:16**
